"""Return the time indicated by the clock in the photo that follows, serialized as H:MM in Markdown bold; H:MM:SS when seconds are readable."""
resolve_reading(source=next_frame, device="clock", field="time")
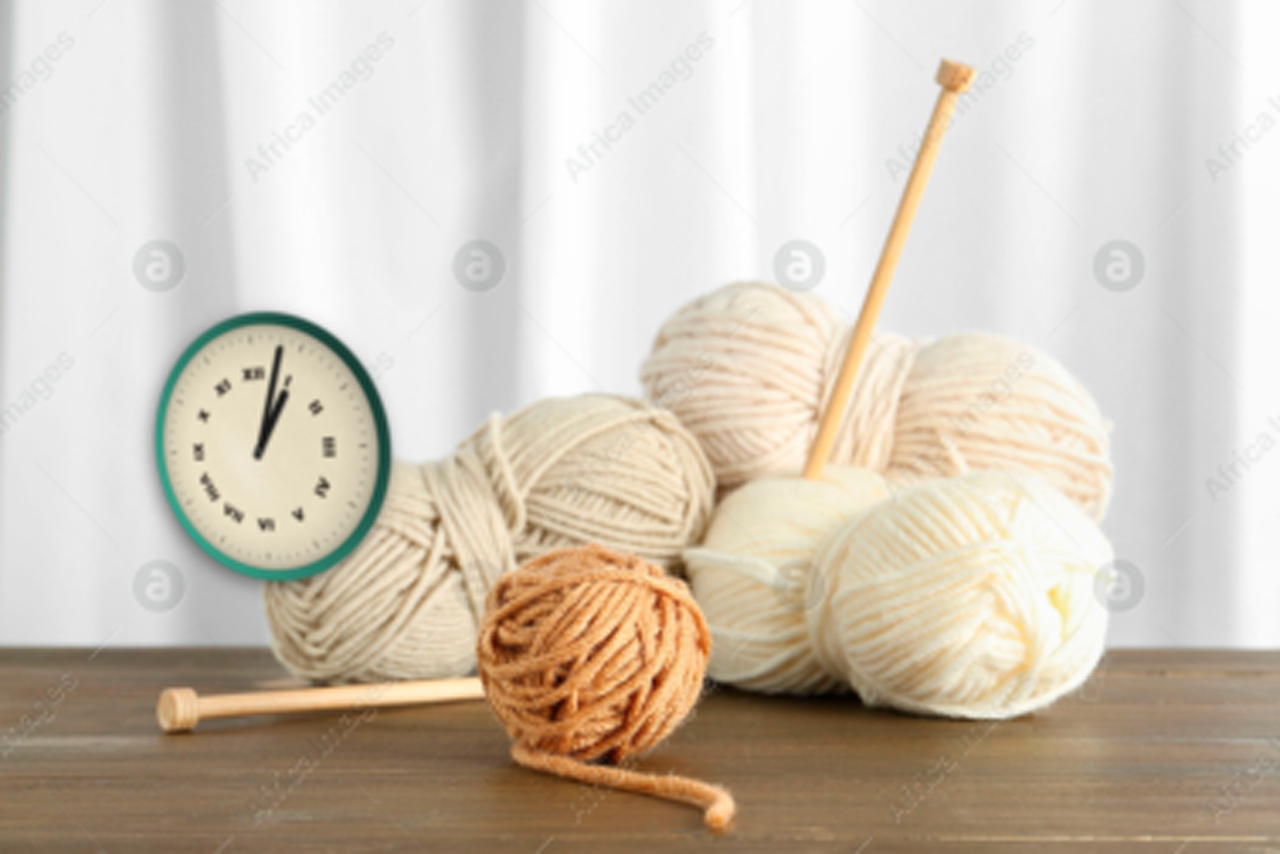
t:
**1:03**
